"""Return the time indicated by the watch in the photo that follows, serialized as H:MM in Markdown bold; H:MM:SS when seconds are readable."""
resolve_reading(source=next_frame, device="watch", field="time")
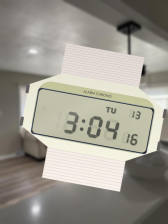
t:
**3:04:16**
